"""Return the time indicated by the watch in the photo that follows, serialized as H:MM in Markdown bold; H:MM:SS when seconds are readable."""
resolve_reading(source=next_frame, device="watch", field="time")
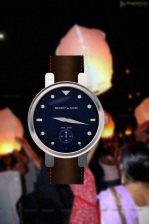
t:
**9:17**
